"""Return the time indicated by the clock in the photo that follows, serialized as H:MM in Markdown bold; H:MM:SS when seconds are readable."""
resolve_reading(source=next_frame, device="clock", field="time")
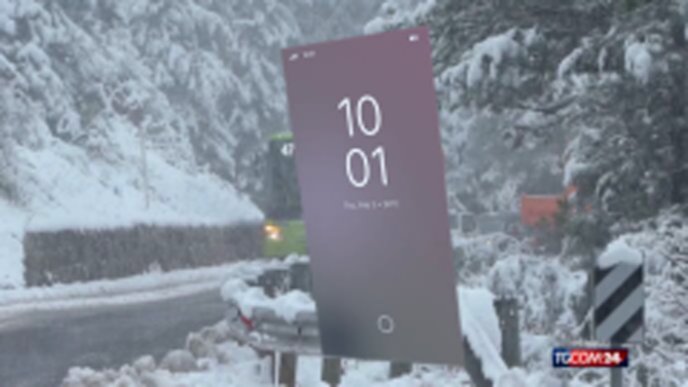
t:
**10:01**
